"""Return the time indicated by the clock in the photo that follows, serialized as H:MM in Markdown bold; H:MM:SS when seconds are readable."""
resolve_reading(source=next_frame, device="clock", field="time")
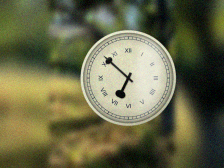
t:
**6:52**
